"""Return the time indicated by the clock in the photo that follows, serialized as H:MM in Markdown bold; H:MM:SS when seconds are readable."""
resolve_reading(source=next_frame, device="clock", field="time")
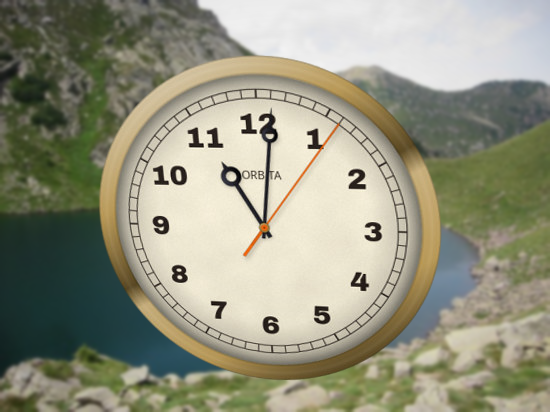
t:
**11:01:06**
